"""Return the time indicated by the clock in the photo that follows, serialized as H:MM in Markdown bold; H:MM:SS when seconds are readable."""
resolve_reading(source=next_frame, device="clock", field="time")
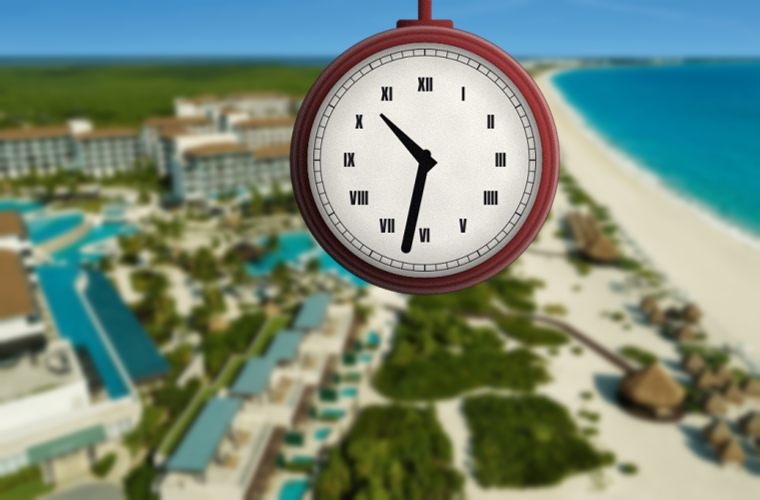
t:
**10:32**
